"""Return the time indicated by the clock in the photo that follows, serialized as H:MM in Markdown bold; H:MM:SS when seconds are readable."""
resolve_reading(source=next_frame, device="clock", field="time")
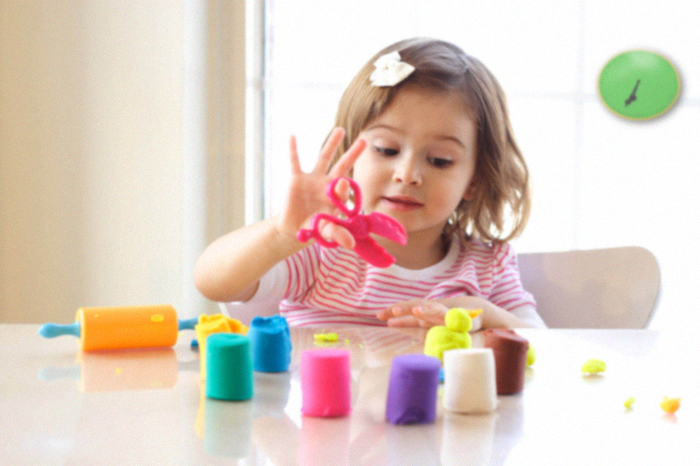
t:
**6:34**
